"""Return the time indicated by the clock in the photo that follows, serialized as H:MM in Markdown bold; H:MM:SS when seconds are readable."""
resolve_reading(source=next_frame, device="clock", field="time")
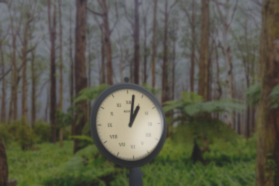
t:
**1:02**
